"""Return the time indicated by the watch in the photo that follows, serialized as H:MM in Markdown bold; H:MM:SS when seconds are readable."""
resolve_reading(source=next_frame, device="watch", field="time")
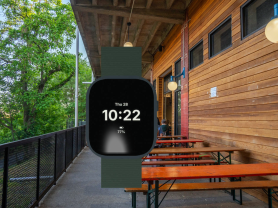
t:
**10:22**
